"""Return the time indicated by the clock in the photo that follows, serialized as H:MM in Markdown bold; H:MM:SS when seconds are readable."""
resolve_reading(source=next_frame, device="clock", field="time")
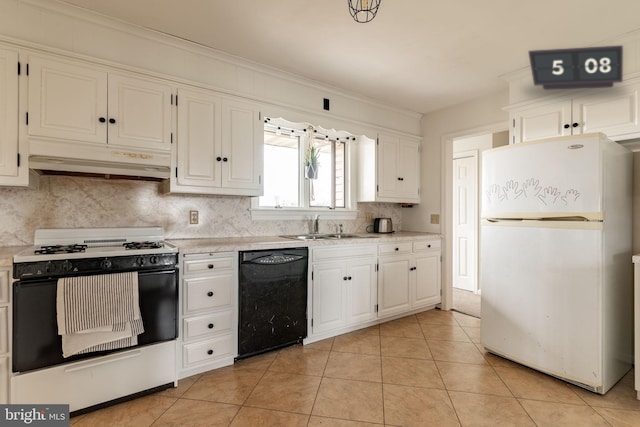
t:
**5:08**
